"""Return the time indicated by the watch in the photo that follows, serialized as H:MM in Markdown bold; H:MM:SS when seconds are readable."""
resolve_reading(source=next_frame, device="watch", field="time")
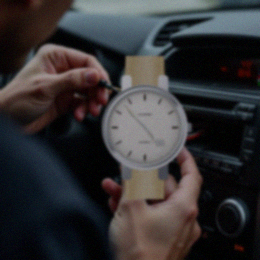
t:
**4:53**
